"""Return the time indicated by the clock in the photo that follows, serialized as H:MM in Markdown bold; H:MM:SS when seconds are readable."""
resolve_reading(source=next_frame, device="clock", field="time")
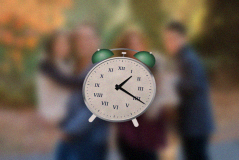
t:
**1:20**
